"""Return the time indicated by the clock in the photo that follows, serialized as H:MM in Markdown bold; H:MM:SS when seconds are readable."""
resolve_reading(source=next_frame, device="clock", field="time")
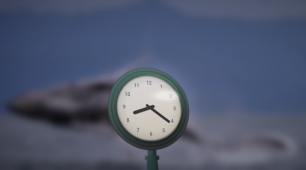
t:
**8:21**
